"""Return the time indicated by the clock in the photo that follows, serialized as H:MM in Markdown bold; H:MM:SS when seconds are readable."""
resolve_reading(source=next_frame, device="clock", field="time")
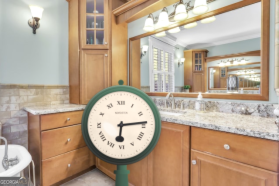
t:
**6:14**
